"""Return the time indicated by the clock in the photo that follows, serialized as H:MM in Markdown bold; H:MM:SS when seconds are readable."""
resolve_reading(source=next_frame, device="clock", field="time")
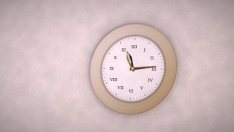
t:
**11:14**
